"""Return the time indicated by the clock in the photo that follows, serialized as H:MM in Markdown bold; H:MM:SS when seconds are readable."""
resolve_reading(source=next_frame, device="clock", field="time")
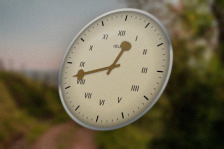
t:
**12:42**
